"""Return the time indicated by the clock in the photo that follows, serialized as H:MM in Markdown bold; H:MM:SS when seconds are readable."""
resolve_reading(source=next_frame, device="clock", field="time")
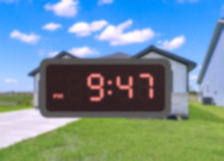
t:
**9:47**
